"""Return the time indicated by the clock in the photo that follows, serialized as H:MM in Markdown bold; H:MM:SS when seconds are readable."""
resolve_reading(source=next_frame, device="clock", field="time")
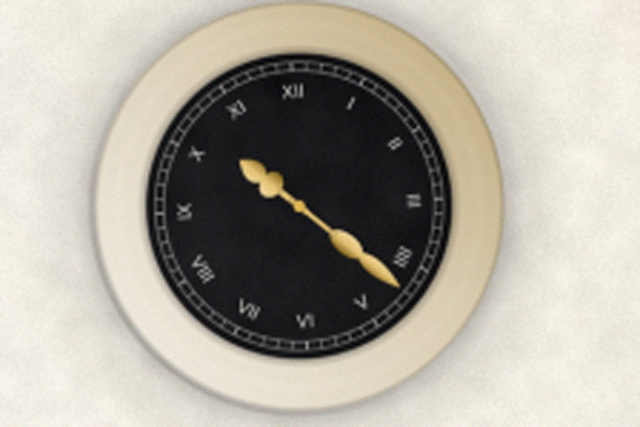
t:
**10:22**
